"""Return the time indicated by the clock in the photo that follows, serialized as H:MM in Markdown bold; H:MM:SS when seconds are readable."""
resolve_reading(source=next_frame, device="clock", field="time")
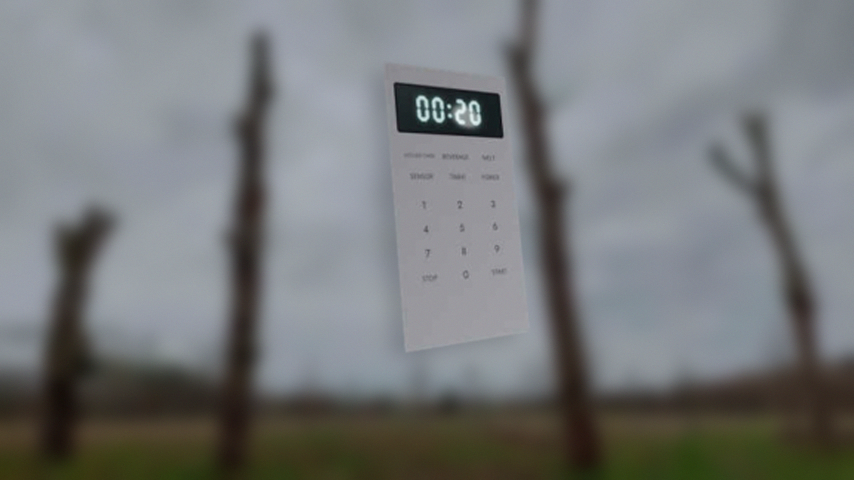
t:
**0:20**
